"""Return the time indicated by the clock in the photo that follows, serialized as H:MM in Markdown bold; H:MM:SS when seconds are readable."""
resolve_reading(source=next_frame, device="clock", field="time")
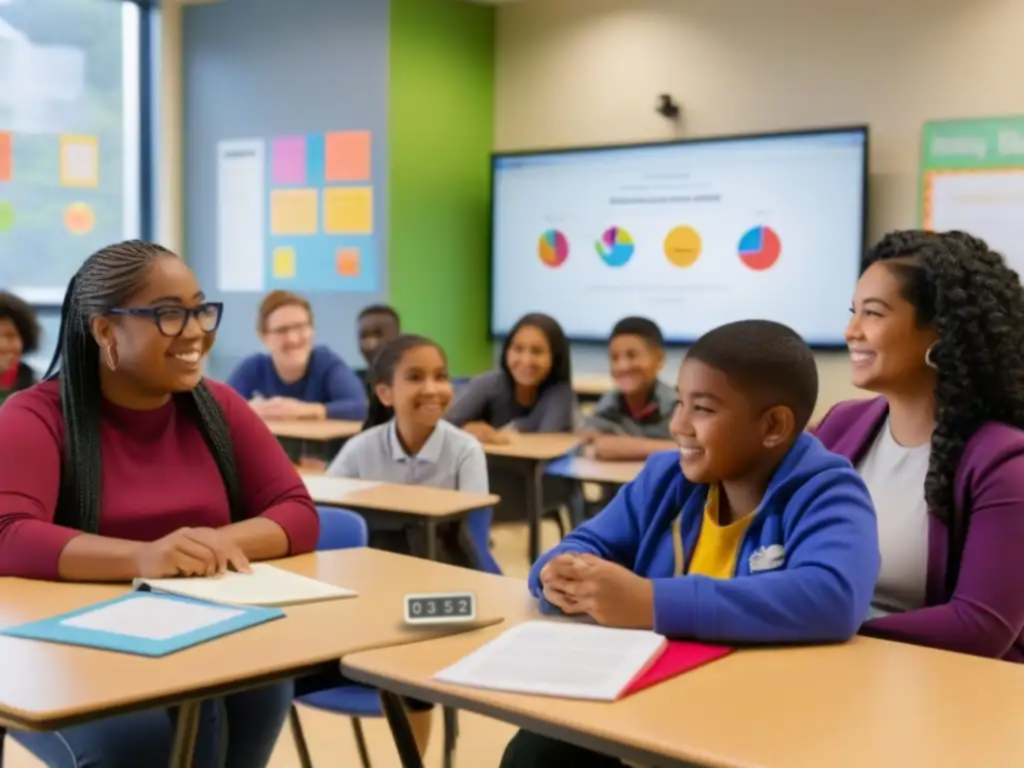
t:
**3:52**
